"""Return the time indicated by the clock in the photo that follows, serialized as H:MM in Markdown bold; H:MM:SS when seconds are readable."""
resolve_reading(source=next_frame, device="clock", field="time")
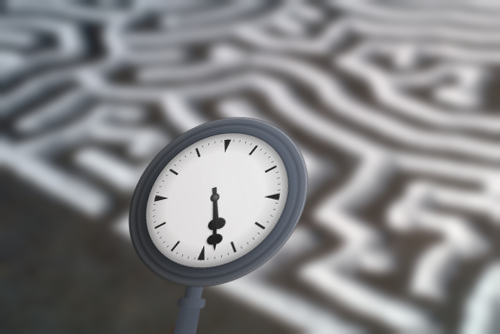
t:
**5:28**
